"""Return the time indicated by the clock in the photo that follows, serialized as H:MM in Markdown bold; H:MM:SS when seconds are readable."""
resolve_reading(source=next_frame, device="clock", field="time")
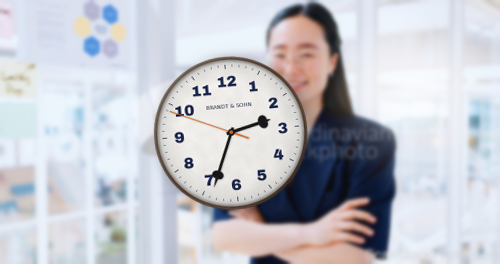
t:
**2:33:49**
